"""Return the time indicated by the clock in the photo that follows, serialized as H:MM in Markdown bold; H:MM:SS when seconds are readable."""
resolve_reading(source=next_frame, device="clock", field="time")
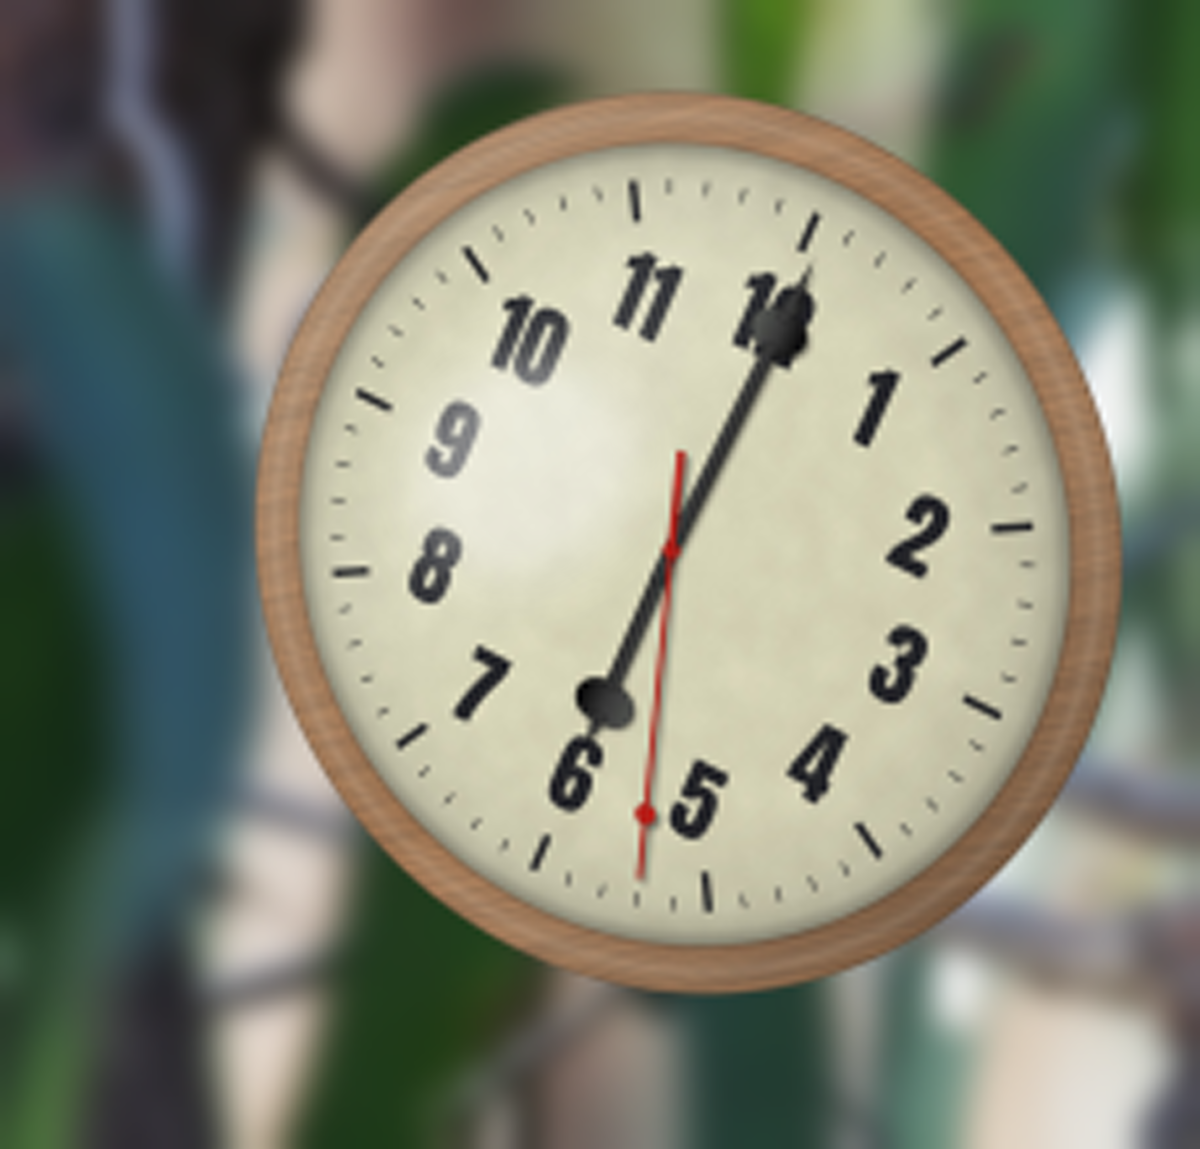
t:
**6:00:27**
